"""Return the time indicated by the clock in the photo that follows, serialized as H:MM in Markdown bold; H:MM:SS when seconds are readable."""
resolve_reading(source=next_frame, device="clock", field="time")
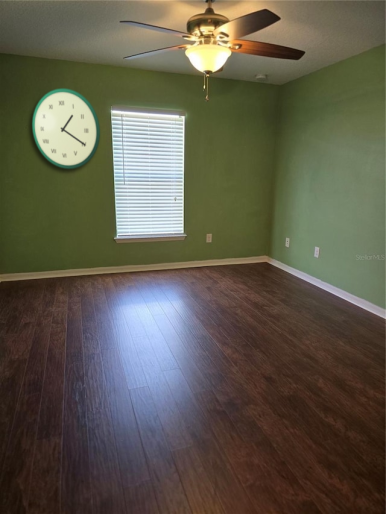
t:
**1:20**
